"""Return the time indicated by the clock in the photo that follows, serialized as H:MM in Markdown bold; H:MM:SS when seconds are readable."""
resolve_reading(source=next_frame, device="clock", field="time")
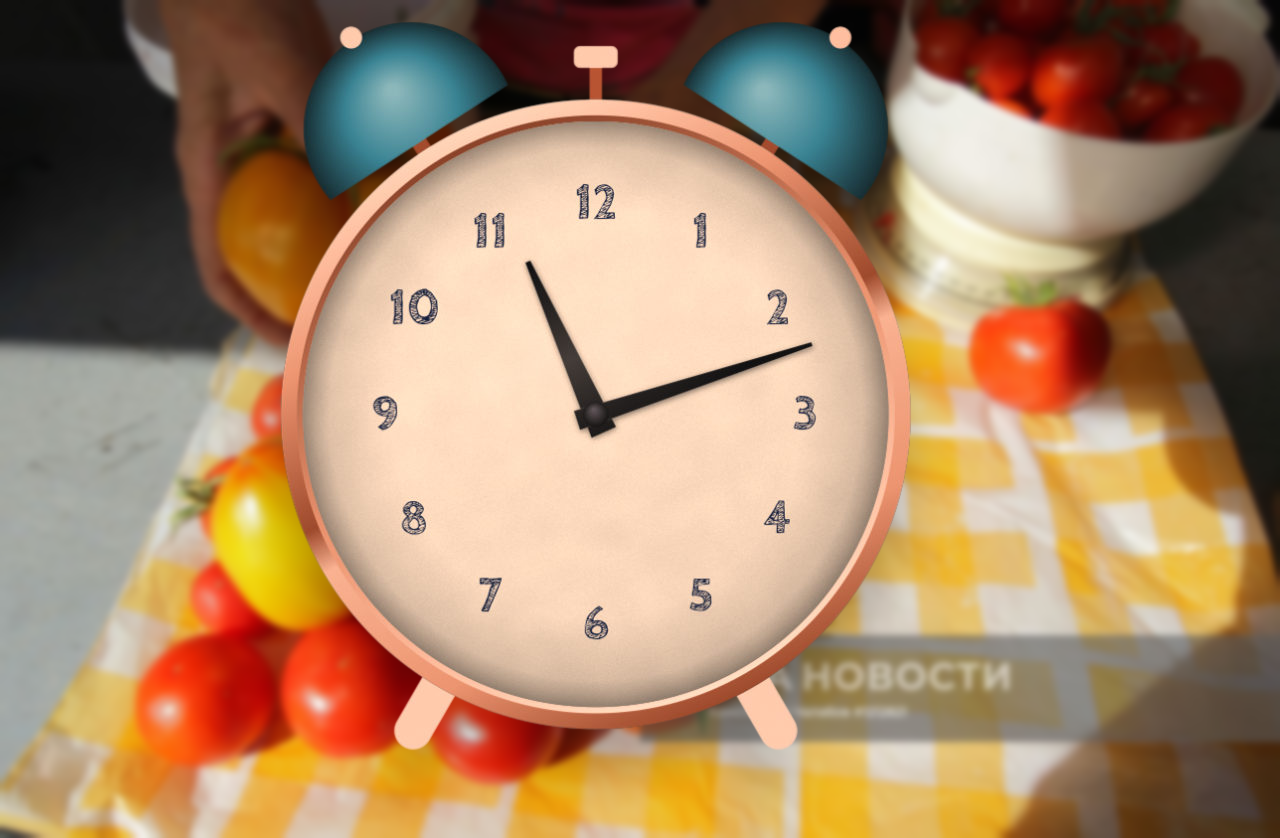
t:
**11:12**
